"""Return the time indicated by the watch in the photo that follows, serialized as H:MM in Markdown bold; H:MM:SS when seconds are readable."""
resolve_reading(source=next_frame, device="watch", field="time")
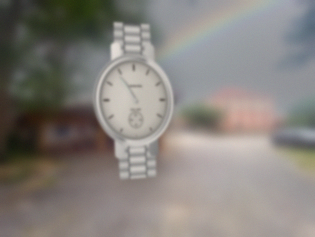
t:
**10:54**
